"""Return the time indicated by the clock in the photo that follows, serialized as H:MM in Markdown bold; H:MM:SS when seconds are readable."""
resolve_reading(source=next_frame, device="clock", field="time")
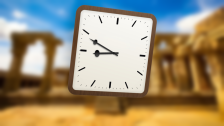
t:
**8:49**
